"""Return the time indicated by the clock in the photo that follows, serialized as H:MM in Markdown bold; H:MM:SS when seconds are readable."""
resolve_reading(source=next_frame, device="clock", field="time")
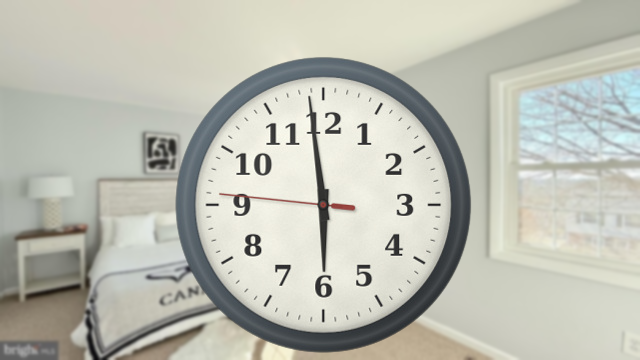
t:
**5:58:46**
